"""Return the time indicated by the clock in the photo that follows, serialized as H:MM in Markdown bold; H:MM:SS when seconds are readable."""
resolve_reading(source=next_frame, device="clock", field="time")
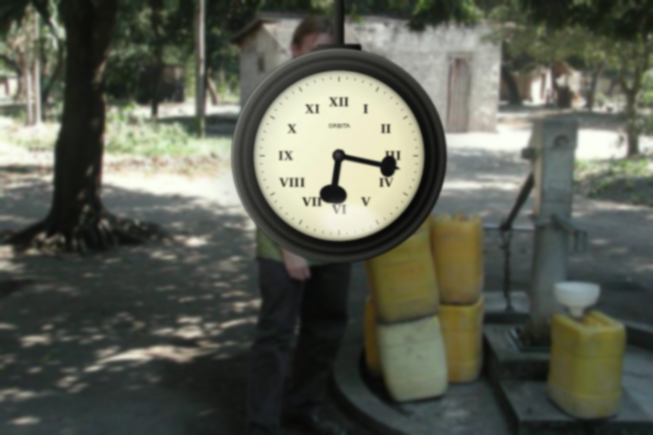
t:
**6:17**
